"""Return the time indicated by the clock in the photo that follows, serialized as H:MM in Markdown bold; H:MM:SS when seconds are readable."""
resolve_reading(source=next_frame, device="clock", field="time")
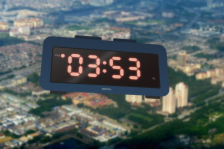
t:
**3:53**
